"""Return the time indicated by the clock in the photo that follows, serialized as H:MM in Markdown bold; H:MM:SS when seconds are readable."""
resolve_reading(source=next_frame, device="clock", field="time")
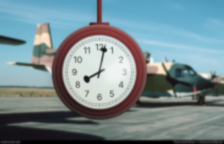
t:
**8:02**
